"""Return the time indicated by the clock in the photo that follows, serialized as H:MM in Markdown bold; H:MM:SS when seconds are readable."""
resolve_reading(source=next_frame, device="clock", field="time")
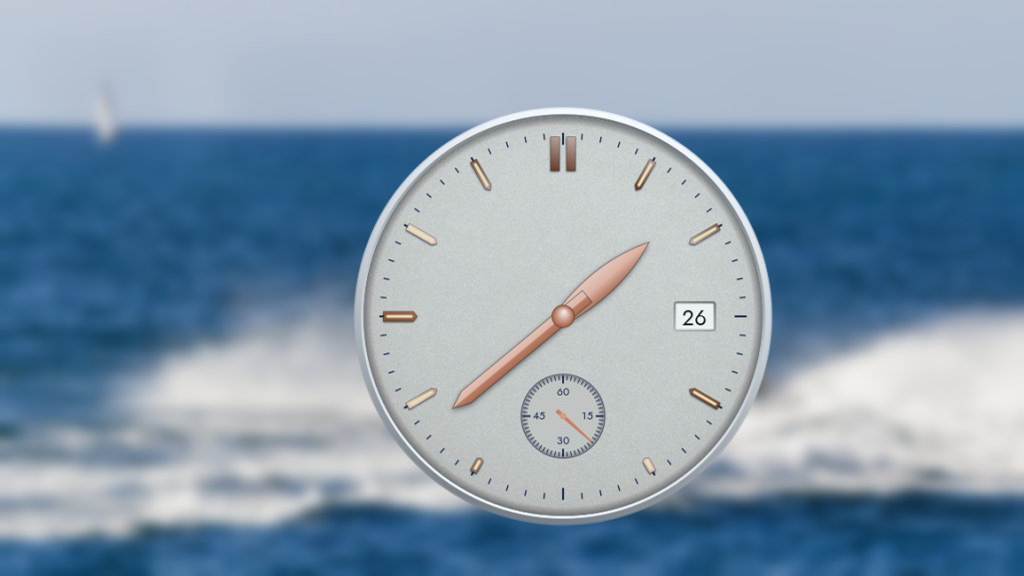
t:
**1:38:22**
